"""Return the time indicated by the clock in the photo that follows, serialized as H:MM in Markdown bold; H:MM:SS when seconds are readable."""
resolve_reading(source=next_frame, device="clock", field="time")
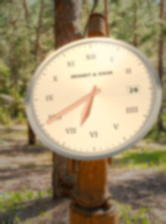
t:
**6:40**
